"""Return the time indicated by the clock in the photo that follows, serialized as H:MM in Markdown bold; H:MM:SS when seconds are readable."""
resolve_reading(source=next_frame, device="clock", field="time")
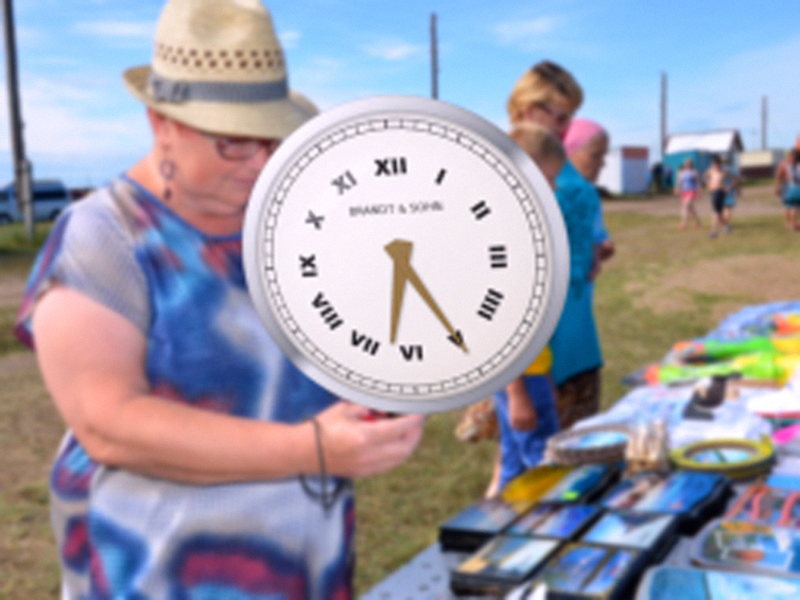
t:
**6:25**
